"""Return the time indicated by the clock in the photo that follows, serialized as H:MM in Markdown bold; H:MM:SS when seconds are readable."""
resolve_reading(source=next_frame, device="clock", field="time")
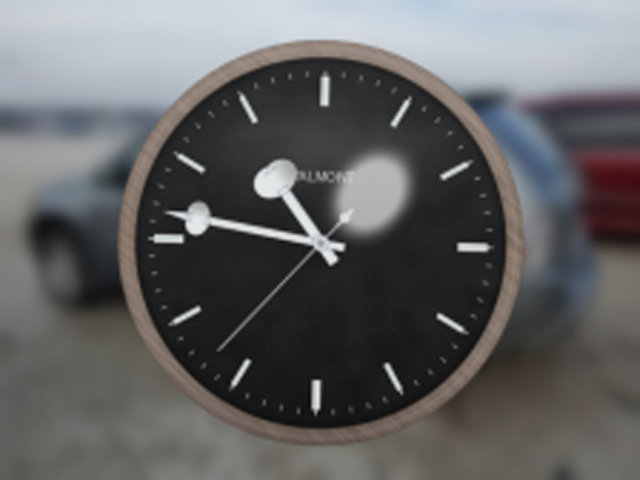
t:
**10:46:37**
